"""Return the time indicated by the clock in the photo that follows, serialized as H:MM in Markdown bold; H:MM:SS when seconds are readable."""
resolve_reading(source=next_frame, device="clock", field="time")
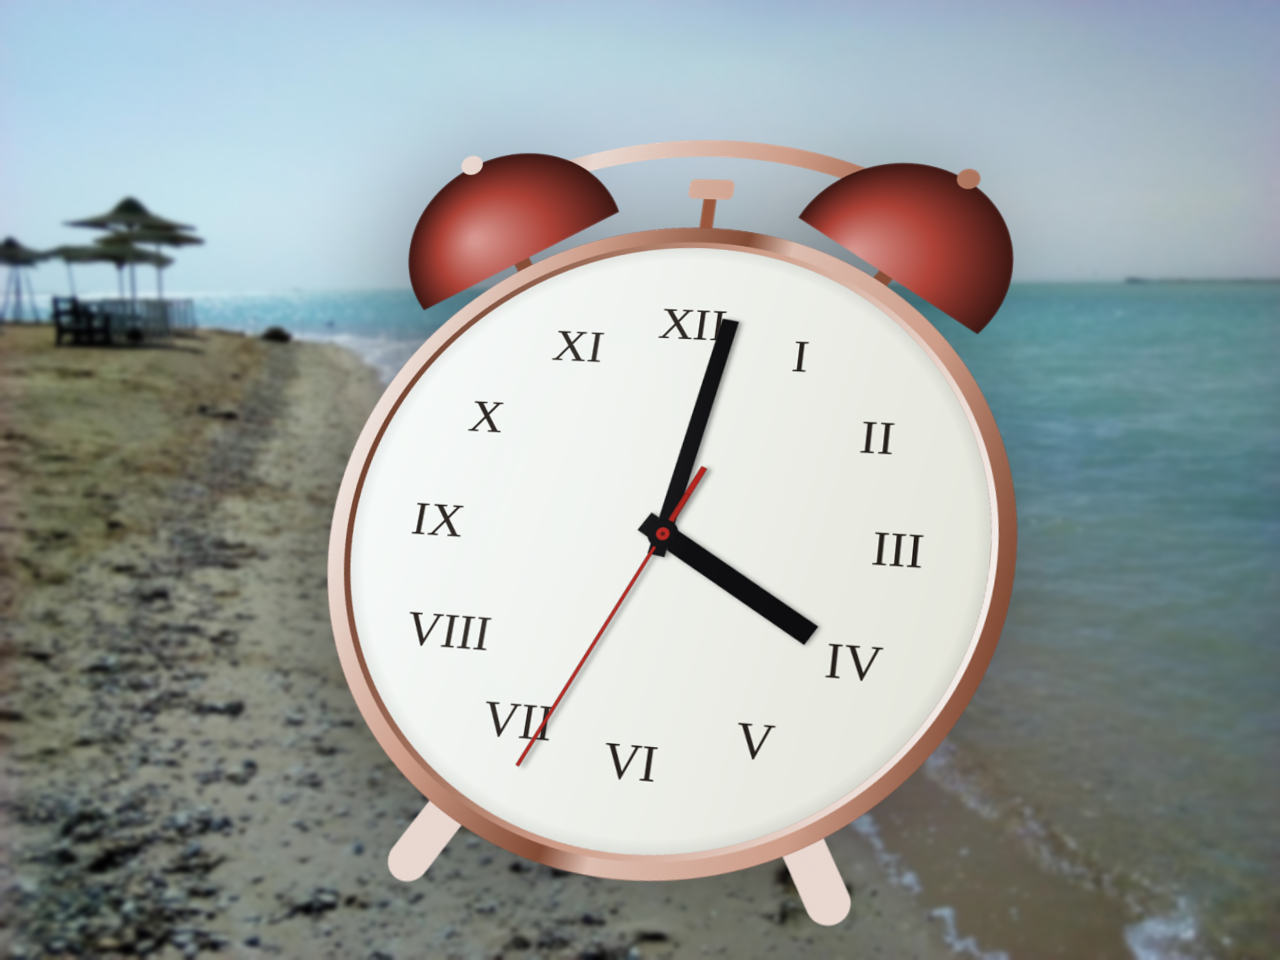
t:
**4:01:34**
